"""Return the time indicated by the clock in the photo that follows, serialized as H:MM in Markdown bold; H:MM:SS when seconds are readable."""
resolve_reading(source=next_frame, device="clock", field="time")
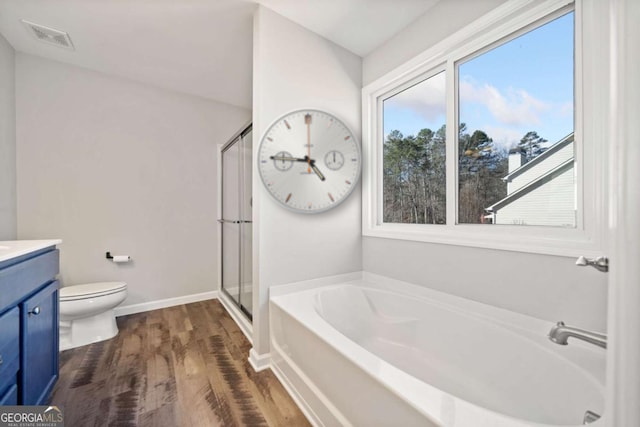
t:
**4:46**
